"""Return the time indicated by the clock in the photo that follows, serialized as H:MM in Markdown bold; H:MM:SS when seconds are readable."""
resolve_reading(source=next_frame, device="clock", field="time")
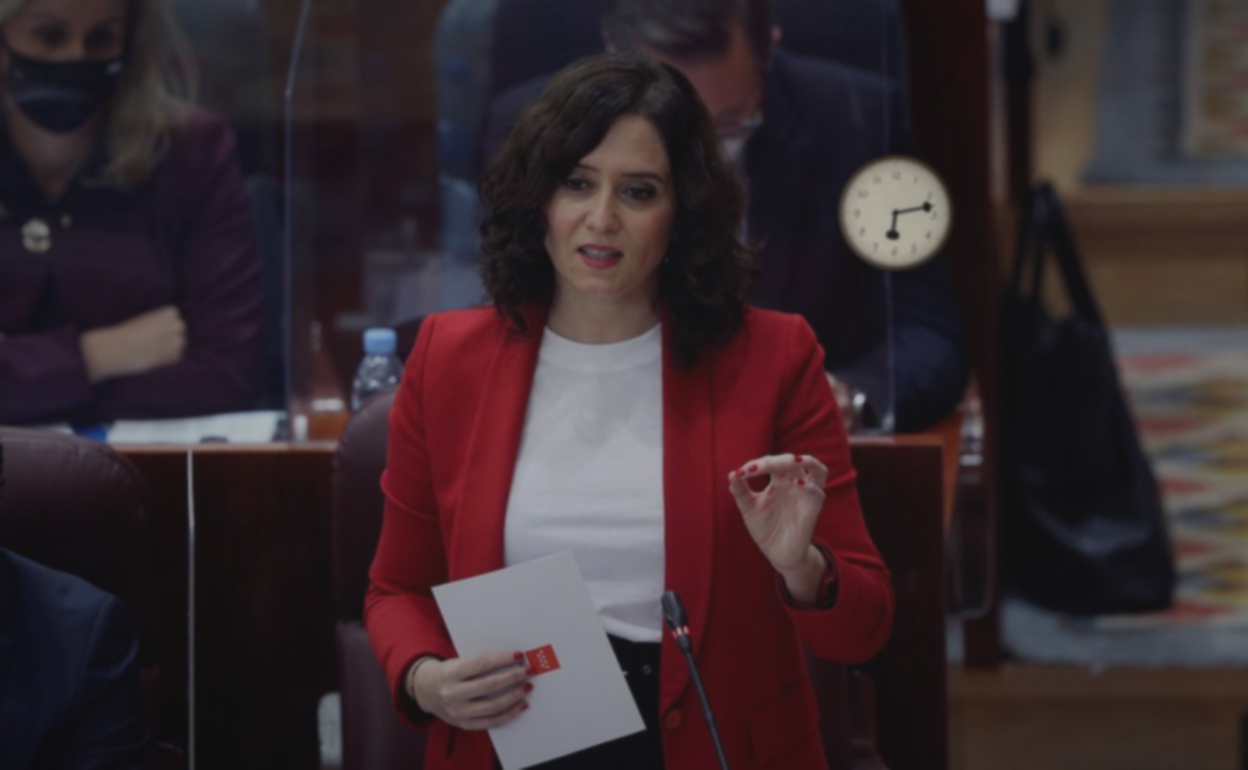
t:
**6:13**
